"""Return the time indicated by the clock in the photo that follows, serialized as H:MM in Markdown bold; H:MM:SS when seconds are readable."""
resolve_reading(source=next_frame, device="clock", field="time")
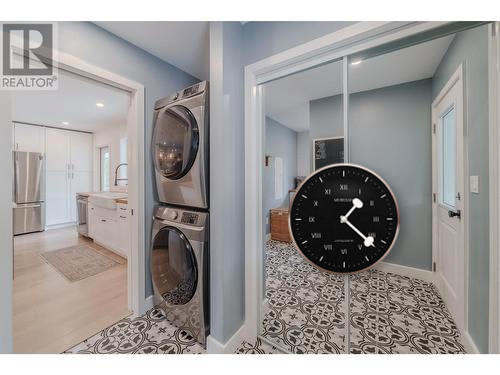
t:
**1:22**
